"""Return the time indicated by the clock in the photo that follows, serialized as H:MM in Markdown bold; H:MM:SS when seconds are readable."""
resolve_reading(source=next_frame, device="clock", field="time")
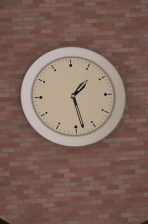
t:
**1:28**
